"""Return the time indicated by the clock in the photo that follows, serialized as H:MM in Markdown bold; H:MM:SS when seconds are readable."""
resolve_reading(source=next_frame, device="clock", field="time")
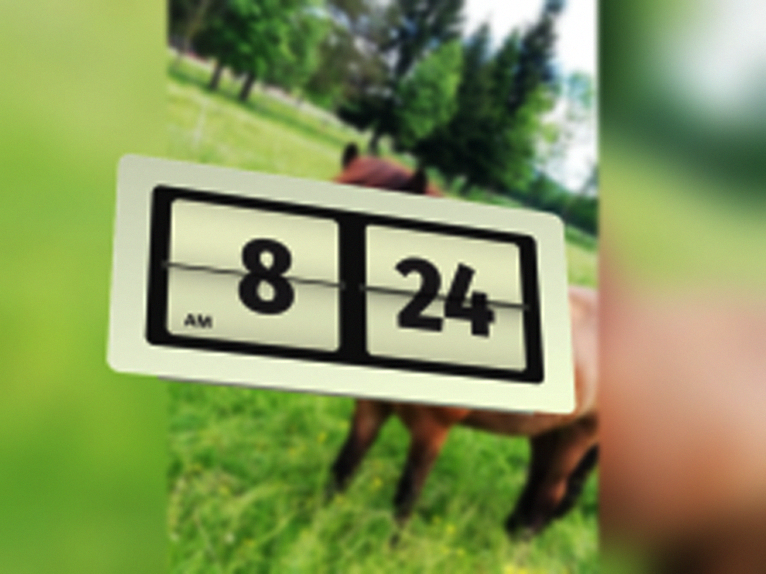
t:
**8:24**
